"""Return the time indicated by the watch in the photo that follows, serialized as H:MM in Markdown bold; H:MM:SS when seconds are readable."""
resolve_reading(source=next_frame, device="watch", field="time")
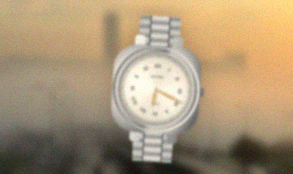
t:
**6:19**
